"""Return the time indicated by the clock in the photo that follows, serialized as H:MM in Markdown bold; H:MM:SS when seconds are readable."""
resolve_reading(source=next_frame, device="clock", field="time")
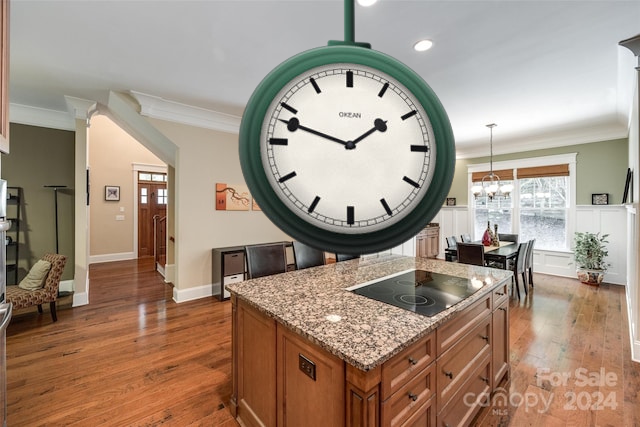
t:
**1:48**
